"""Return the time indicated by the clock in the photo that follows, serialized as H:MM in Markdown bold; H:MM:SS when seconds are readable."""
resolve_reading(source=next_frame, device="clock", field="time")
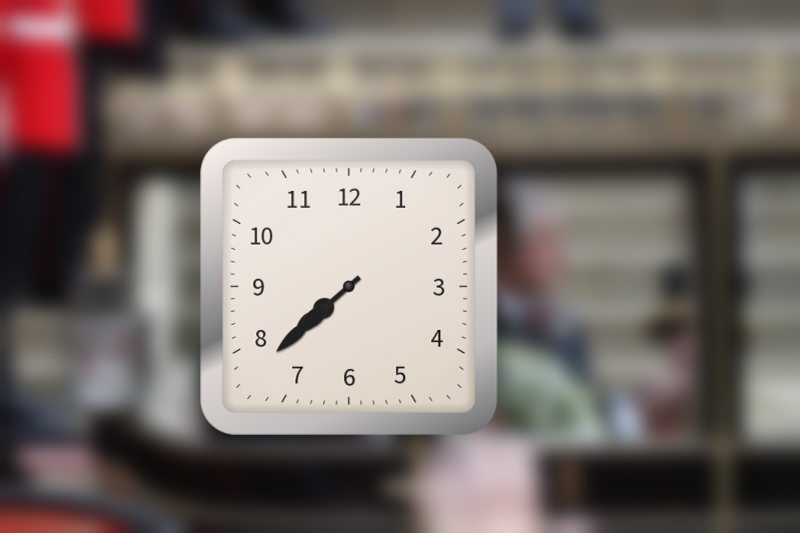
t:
**7:38**
